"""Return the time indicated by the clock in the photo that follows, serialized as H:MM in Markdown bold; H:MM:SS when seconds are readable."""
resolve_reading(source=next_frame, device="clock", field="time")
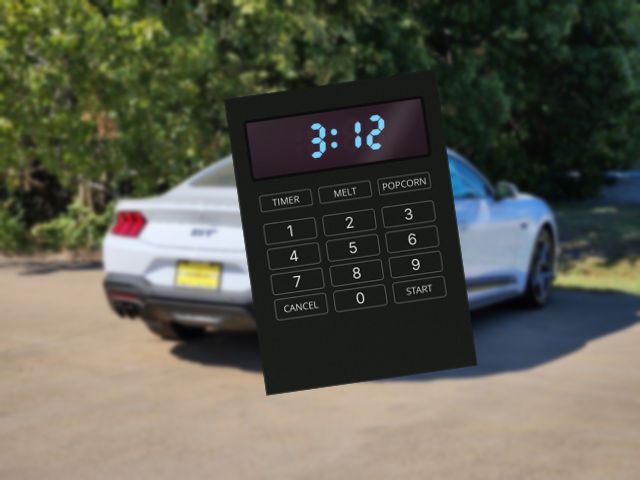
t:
**3:12**
